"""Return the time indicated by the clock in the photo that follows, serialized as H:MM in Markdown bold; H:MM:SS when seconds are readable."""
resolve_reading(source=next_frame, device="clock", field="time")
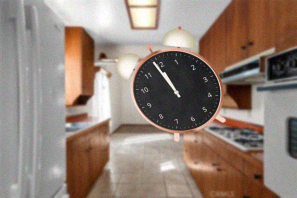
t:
**11:59**
